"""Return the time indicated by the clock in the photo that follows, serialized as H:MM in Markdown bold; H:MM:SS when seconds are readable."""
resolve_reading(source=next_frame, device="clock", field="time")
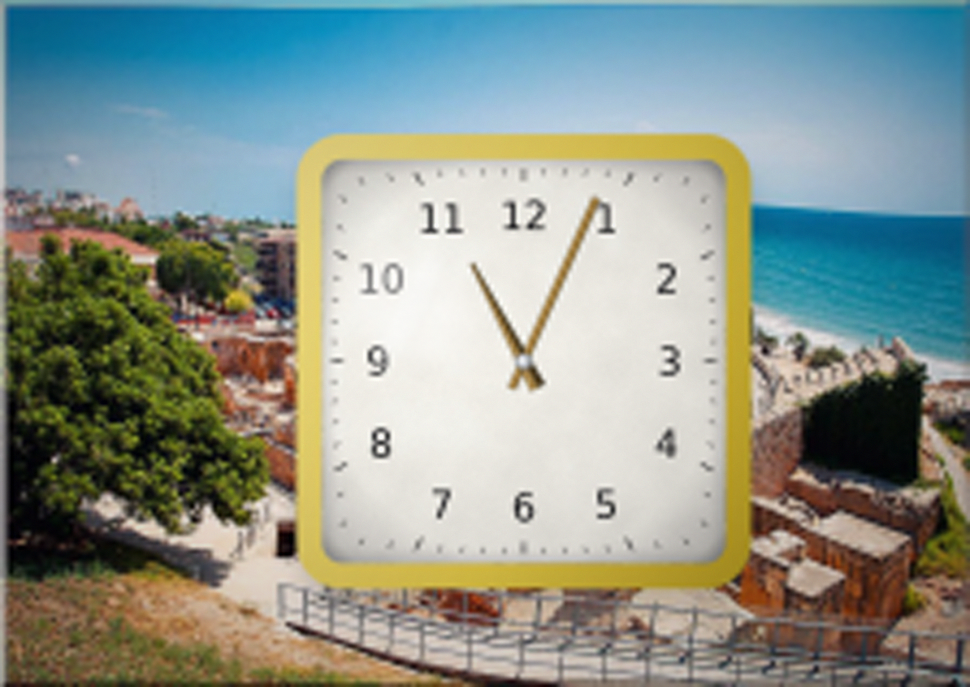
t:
**11:04**
